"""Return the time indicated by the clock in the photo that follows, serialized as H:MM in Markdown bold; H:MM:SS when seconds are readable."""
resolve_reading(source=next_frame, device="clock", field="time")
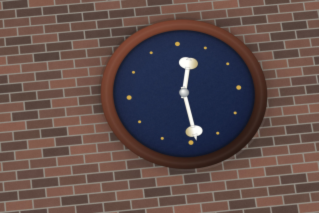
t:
**12:29**
